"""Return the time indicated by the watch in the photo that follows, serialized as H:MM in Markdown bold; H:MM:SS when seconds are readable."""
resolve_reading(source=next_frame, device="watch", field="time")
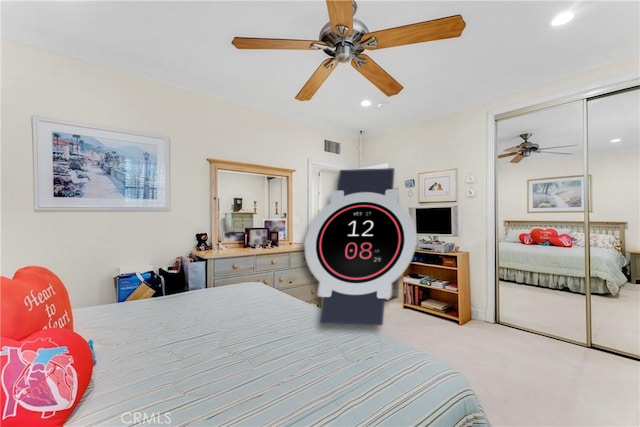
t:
**12:08**
